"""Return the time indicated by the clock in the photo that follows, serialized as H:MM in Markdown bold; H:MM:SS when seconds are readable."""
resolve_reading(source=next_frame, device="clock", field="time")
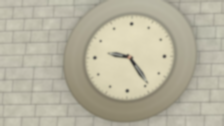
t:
**9:24**
